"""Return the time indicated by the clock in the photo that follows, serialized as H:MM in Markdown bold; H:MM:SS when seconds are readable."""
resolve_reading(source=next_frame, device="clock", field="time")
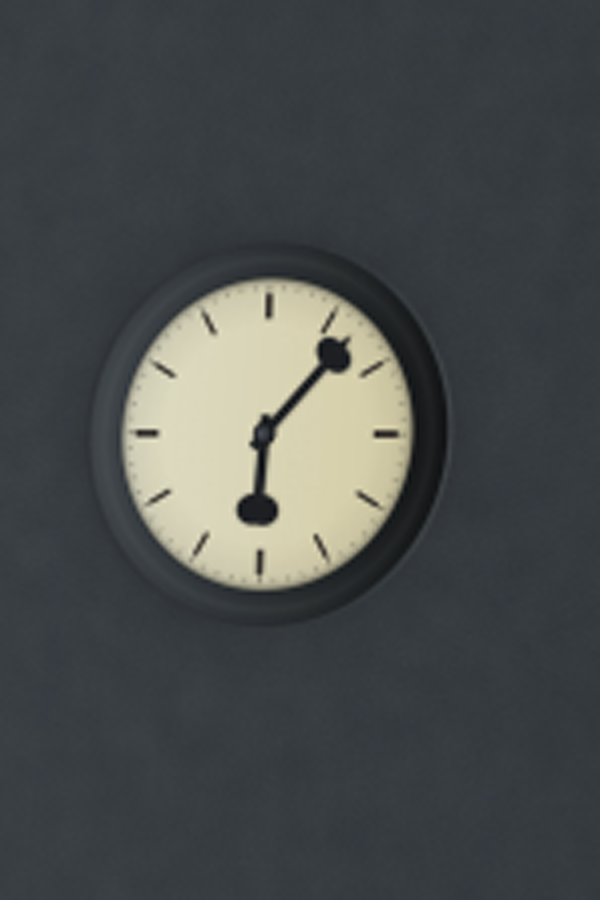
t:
**6:07**
